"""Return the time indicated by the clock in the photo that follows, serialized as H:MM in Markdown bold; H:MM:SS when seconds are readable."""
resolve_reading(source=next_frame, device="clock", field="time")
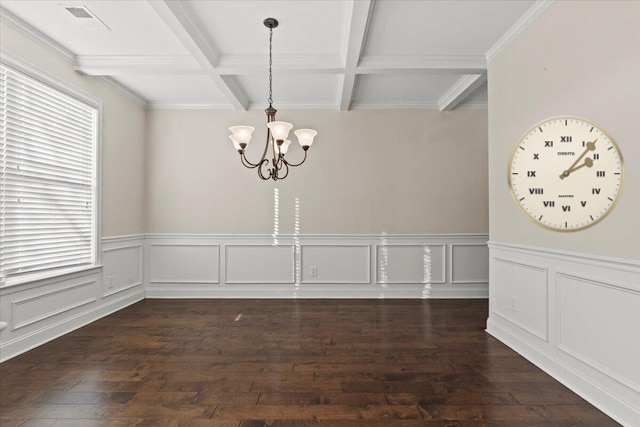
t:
**2:07**
